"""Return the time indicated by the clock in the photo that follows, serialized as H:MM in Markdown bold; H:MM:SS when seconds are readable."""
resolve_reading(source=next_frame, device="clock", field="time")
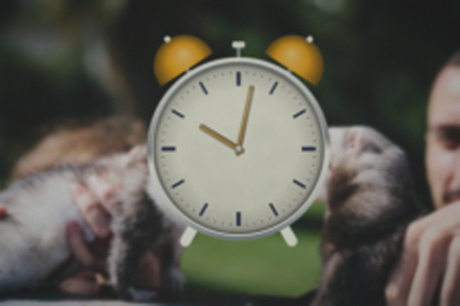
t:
**10:02**
